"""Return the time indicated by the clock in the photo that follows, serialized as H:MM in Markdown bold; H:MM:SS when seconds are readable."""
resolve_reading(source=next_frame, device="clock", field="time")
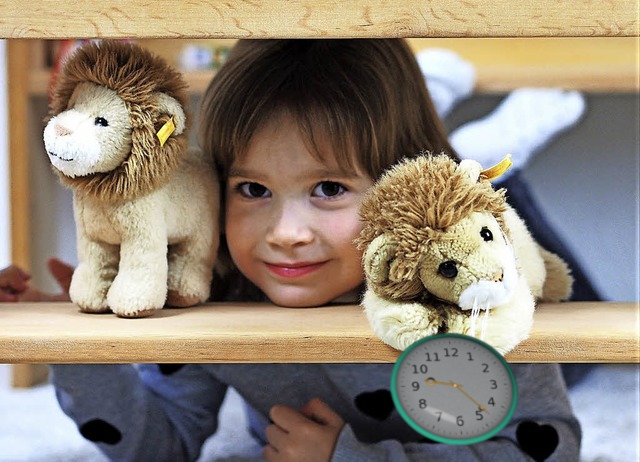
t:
**9:23**
